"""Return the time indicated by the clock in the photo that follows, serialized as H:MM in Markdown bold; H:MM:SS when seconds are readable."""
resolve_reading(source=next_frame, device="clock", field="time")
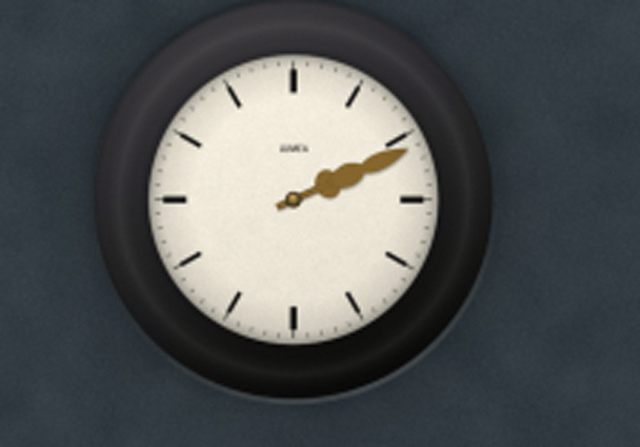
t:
**2:11**
